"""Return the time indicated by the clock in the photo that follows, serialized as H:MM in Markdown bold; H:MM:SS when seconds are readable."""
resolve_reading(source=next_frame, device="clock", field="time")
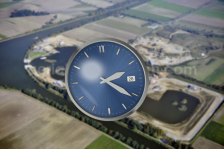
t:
**2:21**
